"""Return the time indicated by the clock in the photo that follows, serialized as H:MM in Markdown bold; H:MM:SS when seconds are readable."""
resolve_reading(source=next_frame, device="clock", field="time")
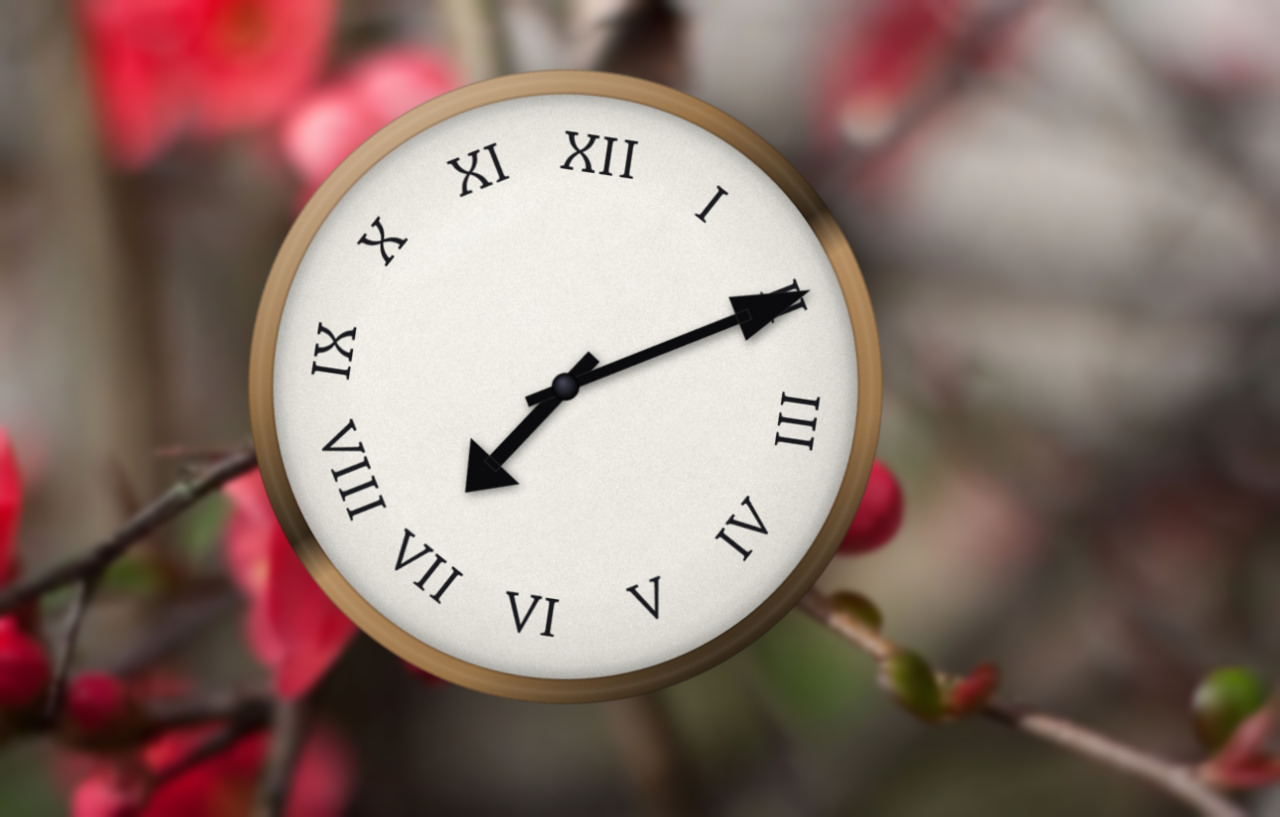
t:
**7:10**
